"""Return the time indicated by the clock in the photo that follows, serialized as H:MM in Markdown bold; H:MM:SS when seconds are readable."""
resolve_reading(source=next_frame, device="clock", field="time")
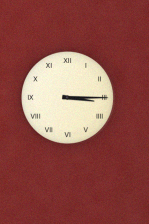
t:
**3:15**
